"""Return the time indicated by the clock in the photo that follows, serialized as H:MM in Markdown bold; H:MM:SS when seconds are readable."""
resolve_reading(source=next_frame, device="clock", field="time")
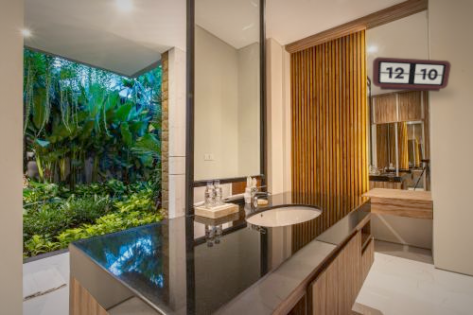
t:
**12:10**
